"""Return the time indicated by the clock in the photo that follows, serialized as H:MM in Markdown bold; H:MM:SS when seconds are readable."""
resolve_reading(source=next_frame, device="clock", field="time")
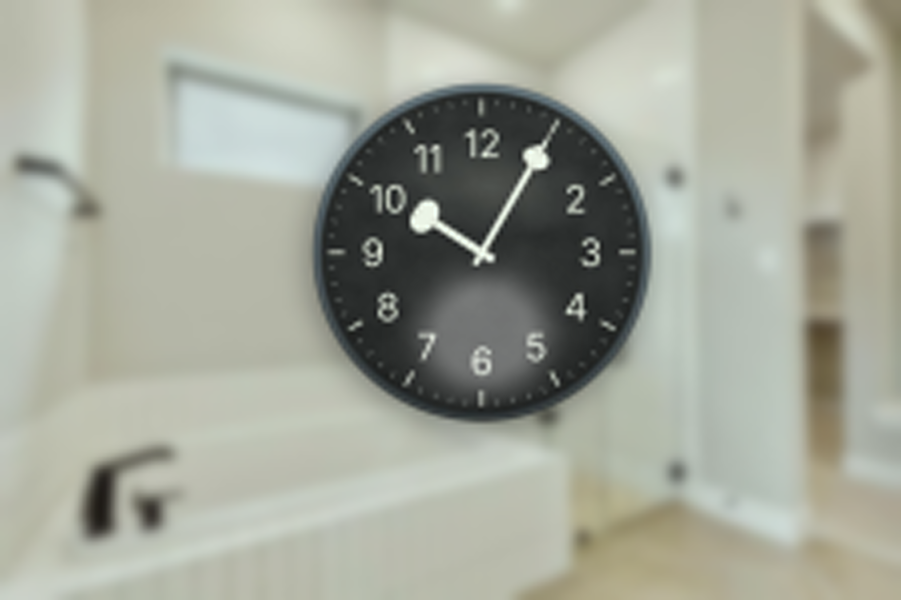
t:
**10:05**
